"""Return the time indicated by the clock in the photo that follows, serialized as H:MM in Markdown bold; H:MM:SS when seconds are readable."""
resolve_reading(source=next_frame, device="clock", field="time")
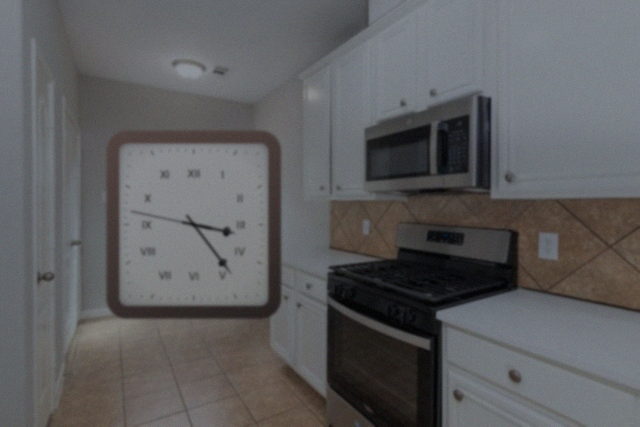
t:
**3:23:47**
